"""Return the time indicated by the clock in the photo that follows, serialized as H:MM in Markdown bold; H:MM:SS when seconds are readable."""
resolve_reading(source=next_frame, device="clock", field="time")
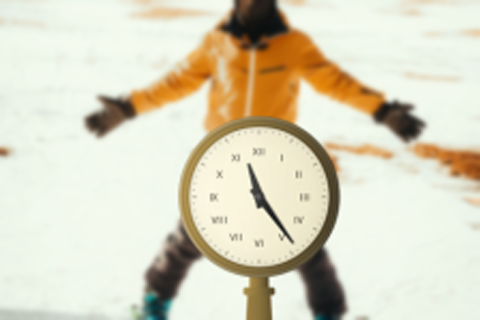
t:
**11:24**
